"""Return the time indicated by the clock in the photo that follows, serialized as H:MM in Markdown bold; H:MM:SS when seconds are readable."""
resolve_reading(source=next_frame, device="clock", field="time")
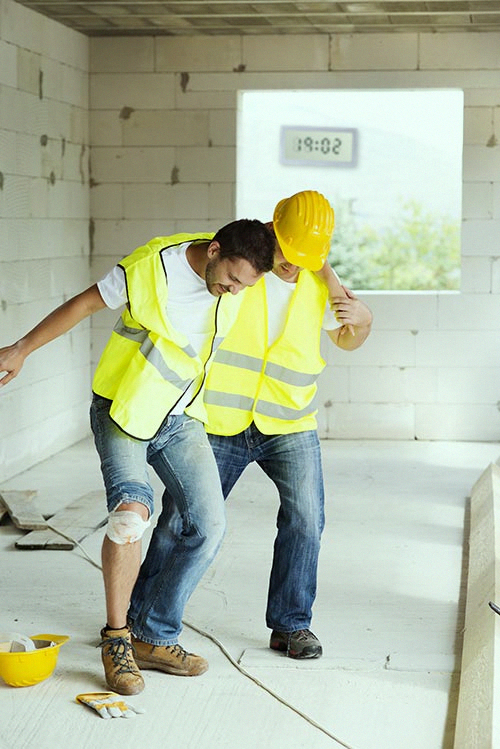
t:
**19:02**
